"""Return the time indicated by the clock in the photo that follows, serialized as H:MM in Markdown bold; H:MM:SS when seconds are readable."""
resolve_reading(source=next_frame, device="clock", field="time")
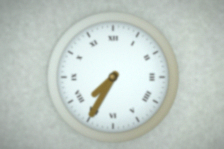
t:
**7:35**
